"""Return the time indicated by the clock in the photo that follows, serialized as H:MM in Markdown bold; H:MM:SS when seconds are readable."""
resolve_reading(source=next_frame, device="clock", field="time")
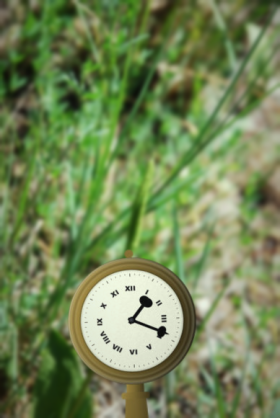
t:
**1:19**
